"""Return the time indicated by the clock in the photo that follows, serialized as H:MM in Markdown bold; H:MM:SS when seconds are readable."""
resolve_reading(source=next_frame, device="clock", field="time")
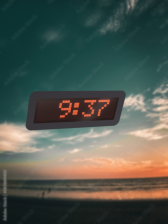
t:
**9:37**
